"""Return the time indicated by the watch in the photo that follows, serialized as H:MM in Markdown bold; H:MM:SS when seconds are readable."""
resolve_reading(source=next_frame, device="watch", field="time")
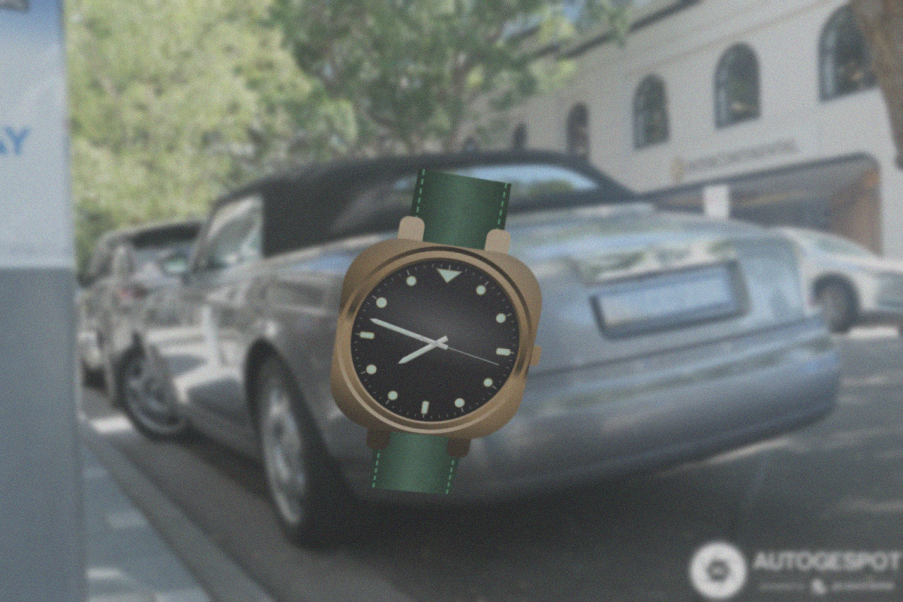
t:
**7:47:17**
